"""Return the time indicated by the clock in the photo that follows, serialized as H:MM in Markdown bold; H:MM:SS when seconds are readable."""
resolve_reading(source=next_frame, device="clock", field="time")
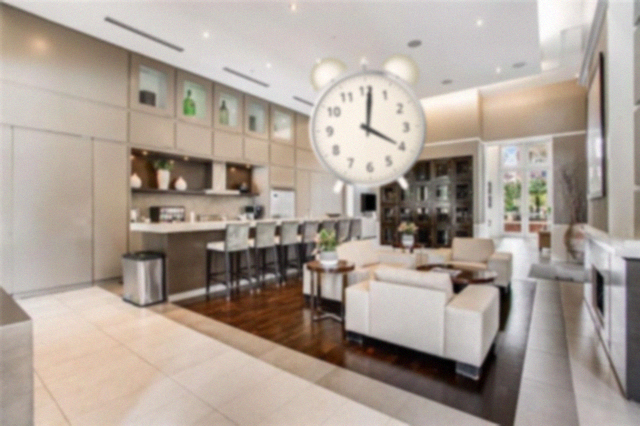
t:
**4:01**
